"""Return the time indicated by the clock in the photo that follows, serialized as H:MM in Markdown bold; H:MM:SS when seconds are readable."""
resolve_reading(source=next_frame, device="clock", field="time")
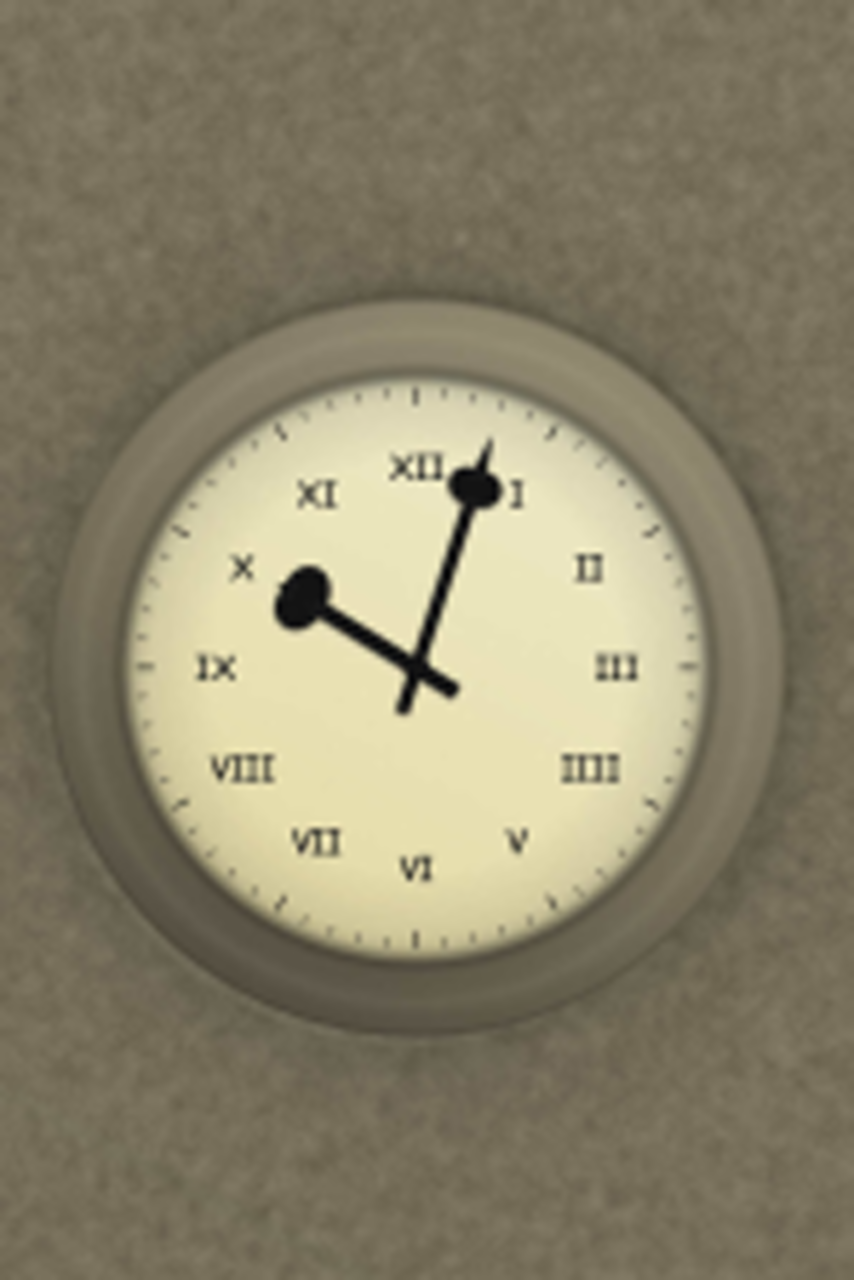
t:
**10:03**
